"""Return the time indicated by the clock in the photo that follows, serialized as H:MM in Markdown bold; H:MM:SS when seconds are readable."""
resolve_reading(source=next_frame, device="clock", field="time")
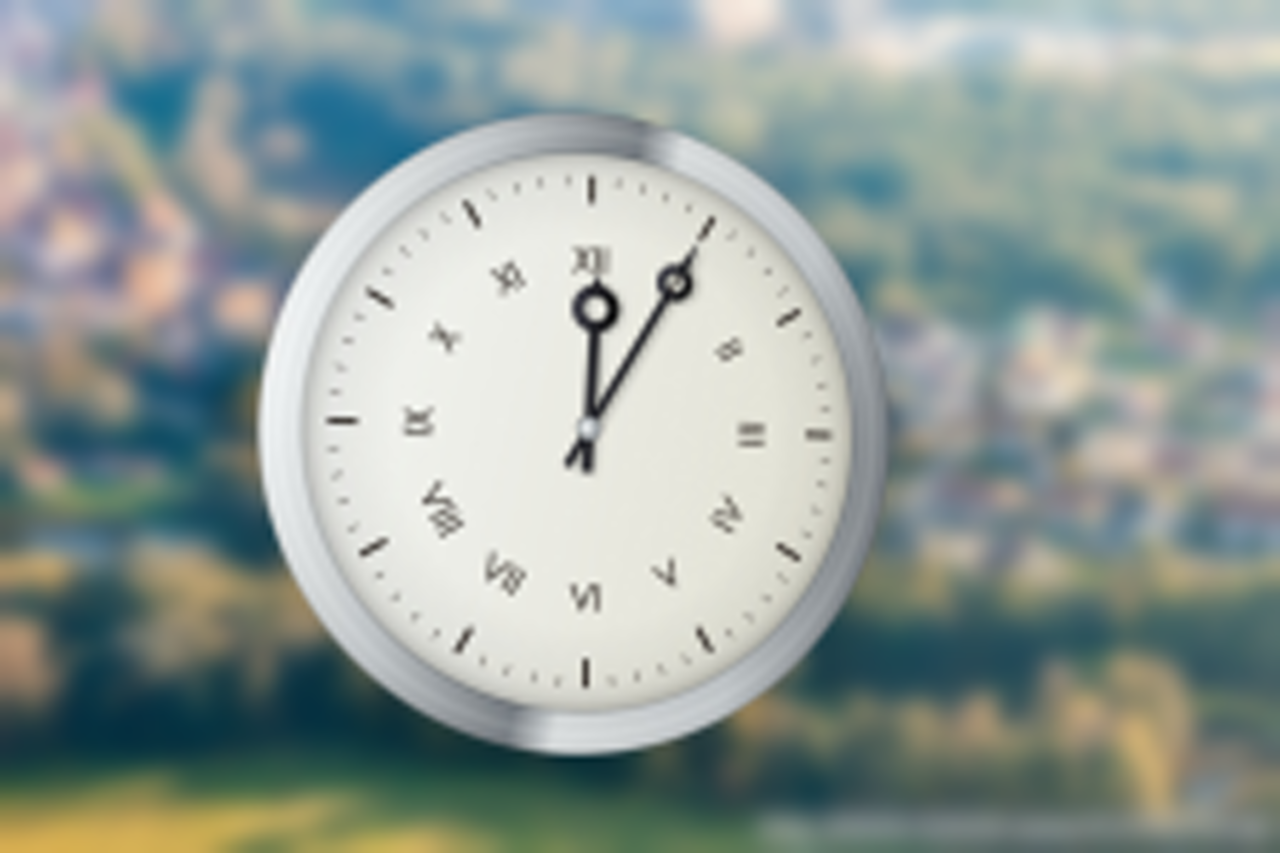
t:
**12:05**
